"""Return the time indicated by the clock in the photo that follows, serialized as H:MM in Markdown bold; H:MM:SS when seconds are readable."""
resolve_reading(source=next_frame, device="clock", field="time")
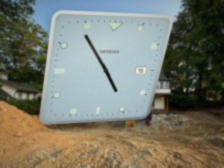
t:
**4:54**
